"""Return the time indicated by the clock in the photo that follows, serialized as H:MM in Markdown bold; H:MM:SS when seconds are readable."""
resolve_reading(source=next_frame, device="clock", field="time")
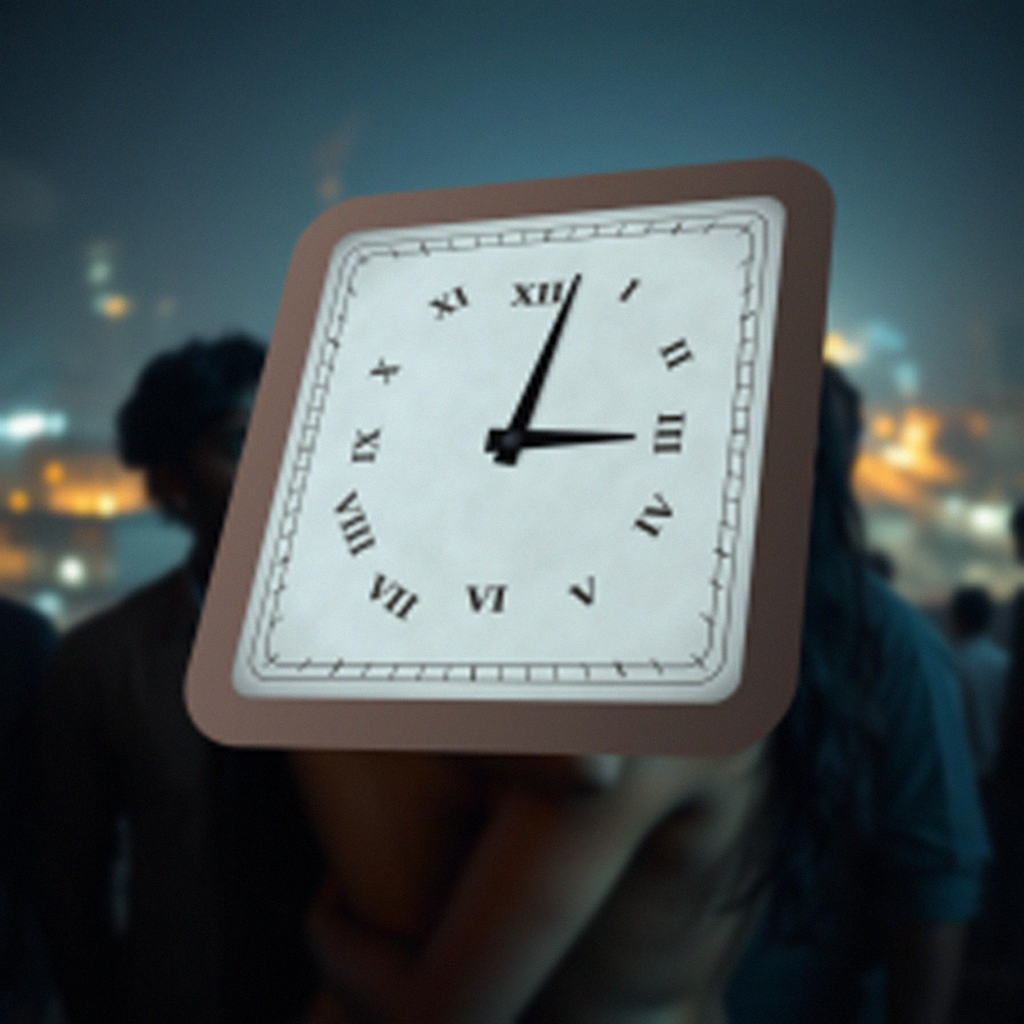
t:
**3:02**
